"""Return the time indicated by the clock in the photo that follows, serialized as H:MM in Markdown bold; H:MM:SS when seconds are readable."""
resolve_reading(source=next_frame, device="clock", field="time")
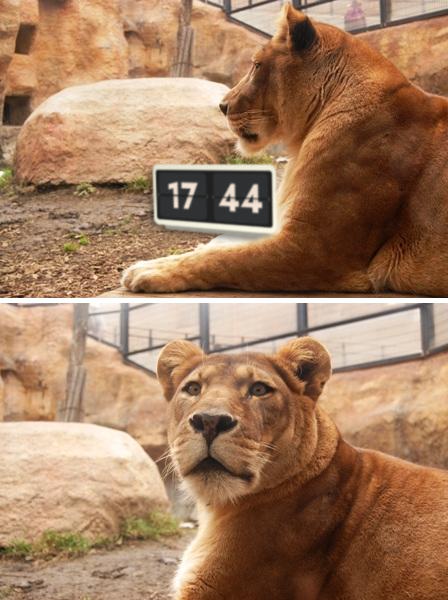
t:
**17:44**
